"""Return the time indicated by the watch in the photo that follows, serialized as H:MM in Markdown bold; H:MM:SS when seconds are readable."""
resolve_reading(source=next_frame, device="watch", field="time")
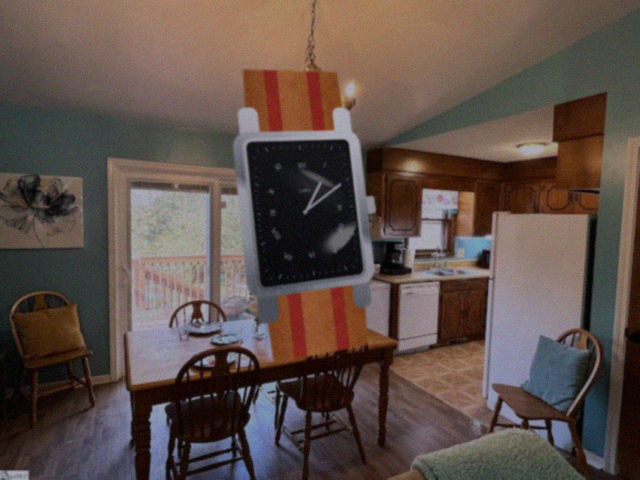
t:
**1:10**
